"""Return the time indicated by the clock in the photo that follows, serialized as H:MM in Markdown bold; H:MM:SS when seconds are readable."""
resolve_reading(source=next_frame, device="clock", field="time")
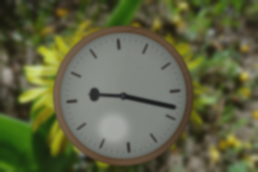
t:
**9:18**
